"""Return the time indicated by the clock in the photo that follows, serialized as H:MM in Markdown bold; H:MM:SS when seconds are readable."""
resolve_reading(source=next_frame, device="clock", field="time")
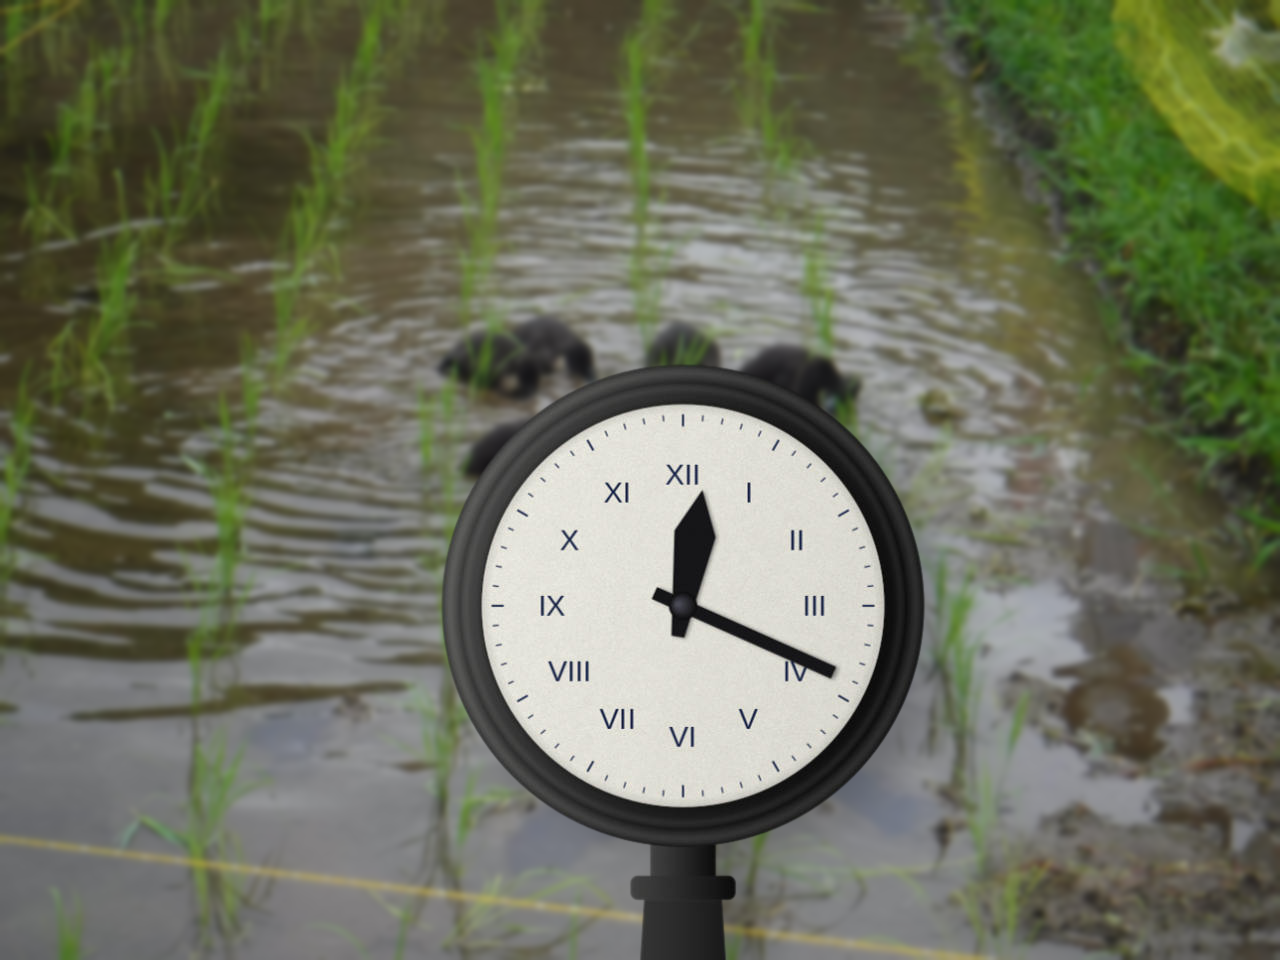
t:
**12:19**
